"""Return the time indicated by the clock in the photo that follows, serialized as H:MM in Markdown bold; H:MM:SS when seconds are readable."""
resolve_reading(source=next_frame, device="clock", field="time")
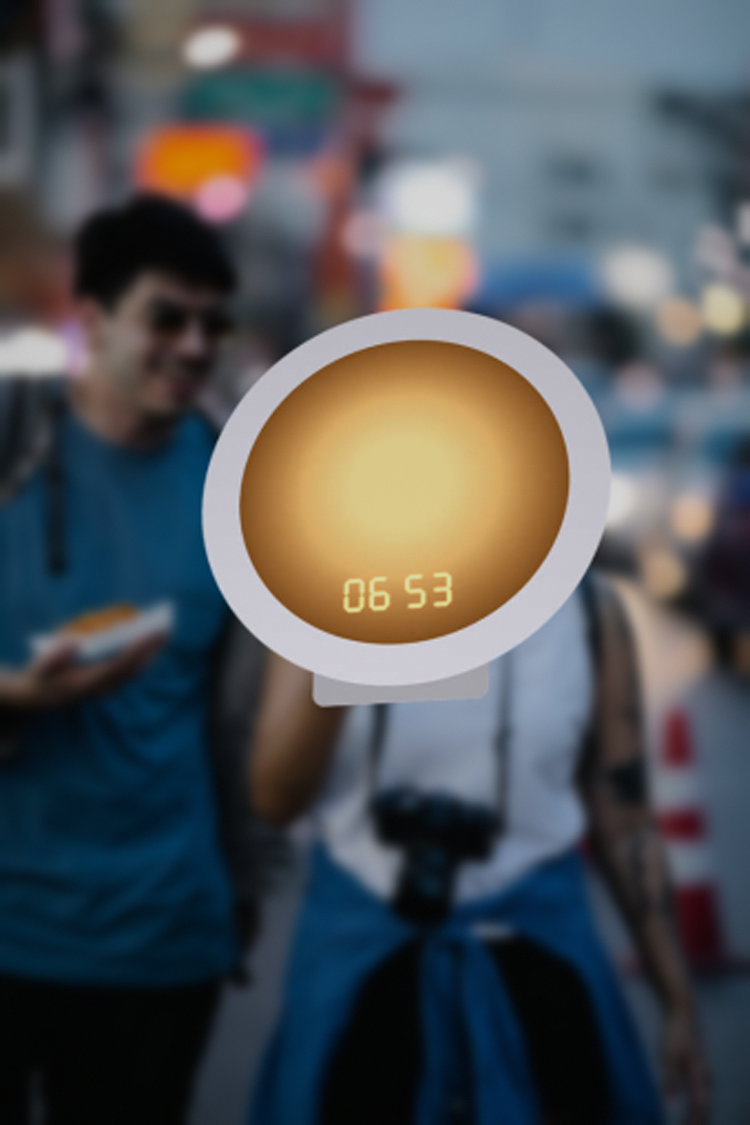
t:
**6:53**
